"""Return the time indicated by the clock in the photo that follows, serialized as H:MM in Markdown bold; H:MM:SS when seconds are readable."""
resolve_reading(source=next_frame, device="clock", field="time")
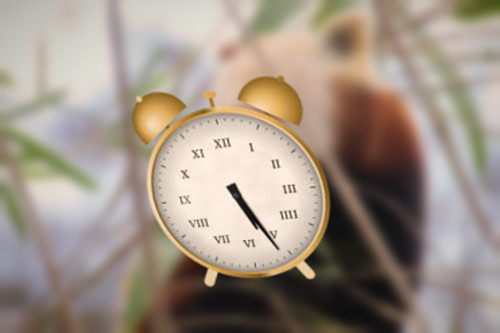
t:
**5:26**
